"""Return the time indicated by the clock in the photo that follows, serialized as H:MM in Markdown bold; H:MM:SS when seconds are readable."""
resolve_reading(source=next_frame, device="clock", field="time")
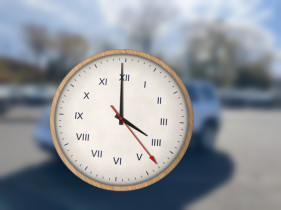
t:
**3:59:23**
